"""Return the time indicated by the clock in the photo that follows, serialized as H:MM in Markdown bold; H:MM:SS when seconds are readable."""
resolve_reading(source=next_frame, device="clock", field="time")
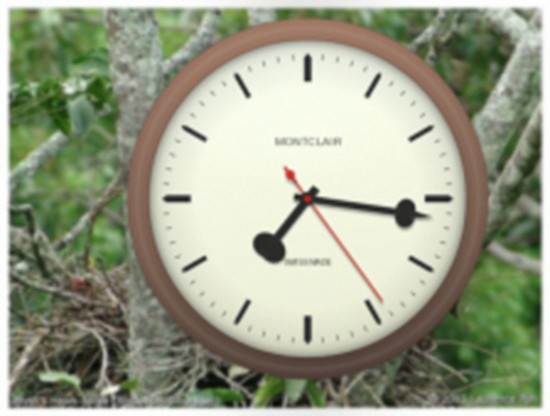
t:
**7:16:24**
